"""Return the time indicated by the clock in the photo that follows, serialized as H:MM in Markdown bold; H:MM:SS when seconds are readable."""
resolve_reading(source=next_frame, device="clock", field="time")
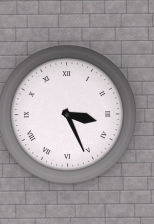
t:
**3:26**
